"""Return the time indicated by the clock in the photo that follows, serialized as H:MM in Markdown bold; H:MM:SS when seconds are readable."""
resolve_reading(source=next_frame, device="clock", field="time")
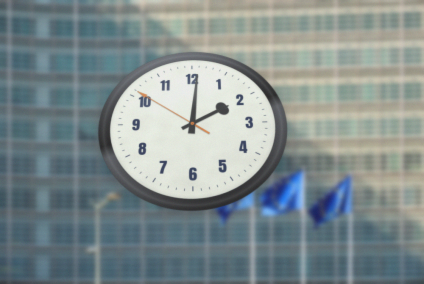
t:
**2:00:51**
